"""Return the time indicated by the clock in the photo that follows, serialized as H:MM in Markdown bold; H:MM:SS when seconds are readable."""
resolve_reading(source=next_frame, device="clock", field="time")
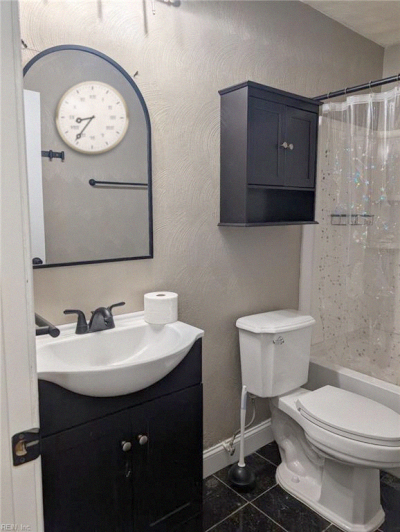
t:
**8:36**
